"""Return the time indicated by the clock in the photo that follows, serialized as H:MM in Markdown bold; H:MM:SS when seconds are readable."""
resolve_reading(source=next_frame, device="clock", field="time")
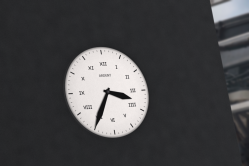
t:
**3:35**
